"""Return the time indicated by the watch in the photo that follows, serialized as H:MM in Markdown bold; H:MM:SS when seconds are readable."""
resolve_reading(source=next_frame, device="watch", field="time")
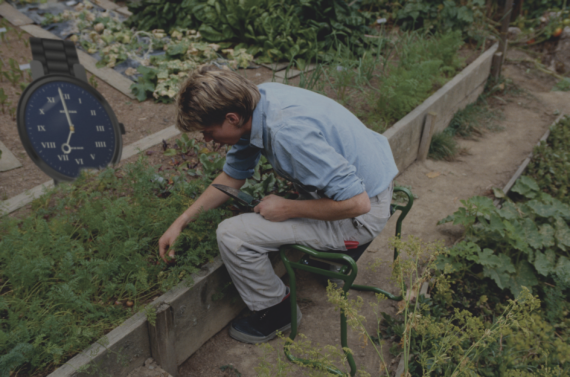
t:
**6:59**
